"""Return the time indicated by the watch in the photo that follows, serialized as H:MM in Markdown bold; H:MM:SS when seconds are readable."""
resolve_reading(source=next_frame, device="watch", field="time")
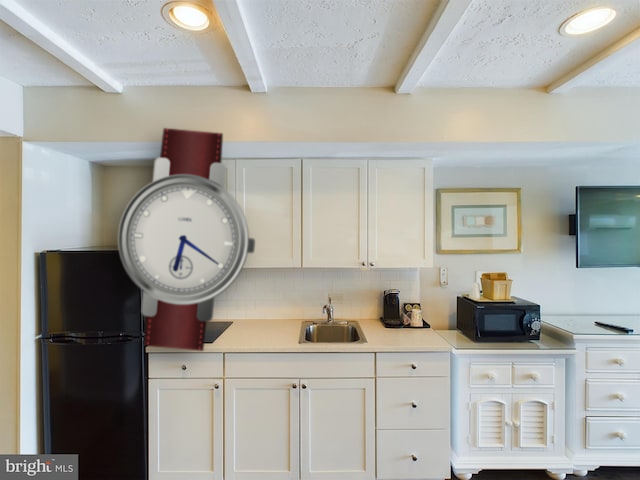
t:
**6:20**
